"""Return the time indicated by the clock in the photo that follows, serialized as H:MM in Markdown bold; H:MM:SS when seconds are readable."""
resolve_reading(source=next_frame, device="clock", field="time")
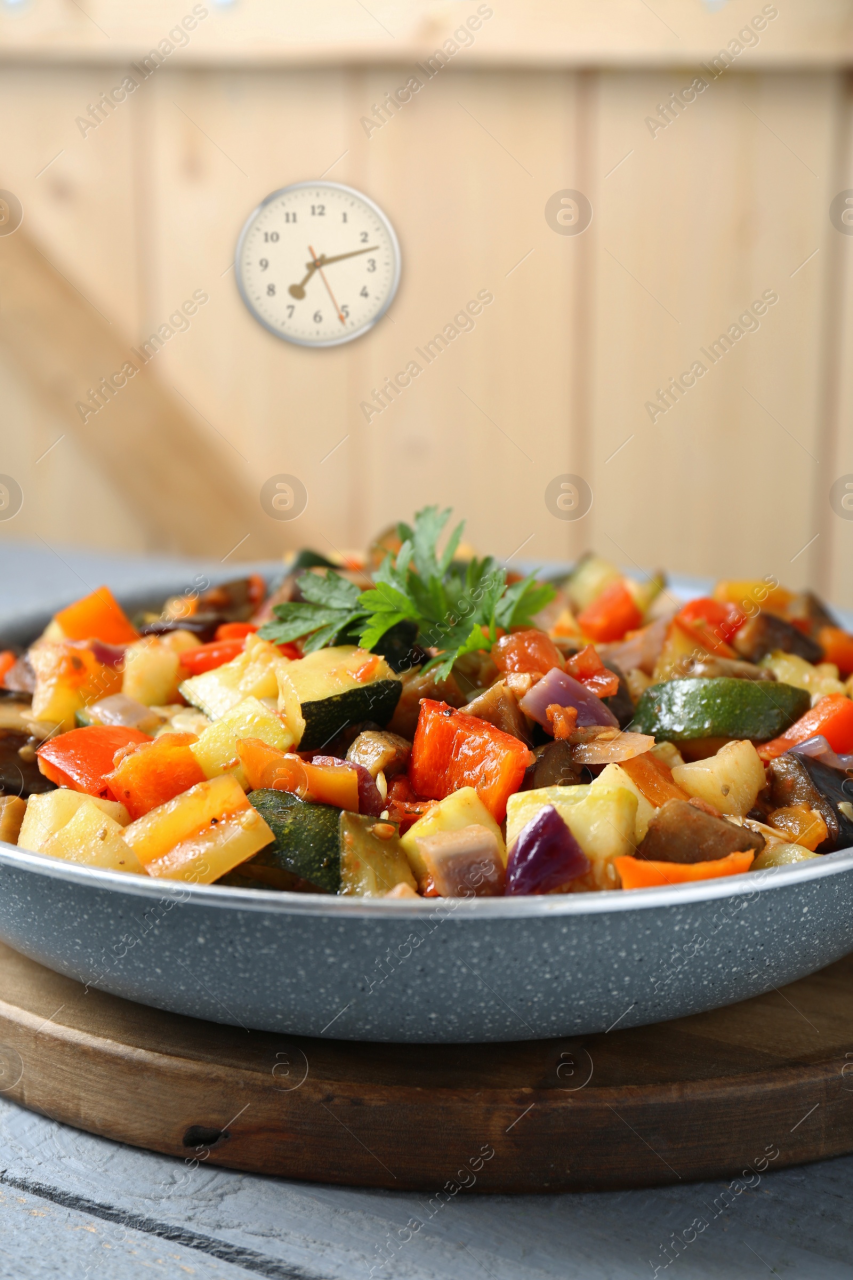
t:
**7:12:26**
